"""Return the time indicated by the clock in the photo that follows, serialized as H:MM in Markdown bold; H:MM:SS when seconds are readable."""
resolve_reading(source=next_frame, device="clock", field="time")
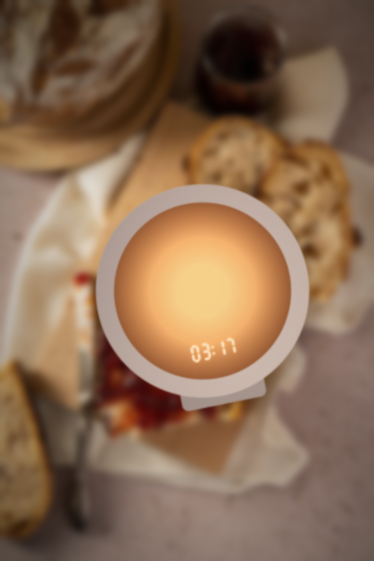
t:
**3:17**
